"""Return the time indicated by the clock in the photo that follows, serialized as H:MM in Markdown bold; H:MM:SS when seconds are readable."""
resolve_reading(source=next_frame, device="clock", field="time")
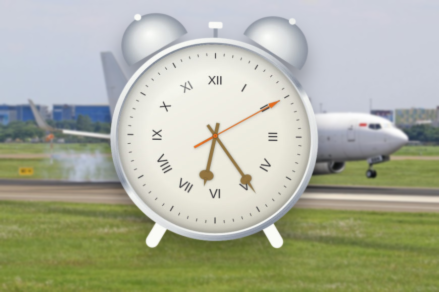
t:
**6:24:10**
